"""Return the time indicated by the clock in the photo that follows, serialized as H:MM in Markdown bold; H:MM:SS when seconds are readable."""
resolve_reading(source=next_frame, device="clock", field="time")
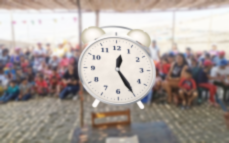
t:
**12:25**
